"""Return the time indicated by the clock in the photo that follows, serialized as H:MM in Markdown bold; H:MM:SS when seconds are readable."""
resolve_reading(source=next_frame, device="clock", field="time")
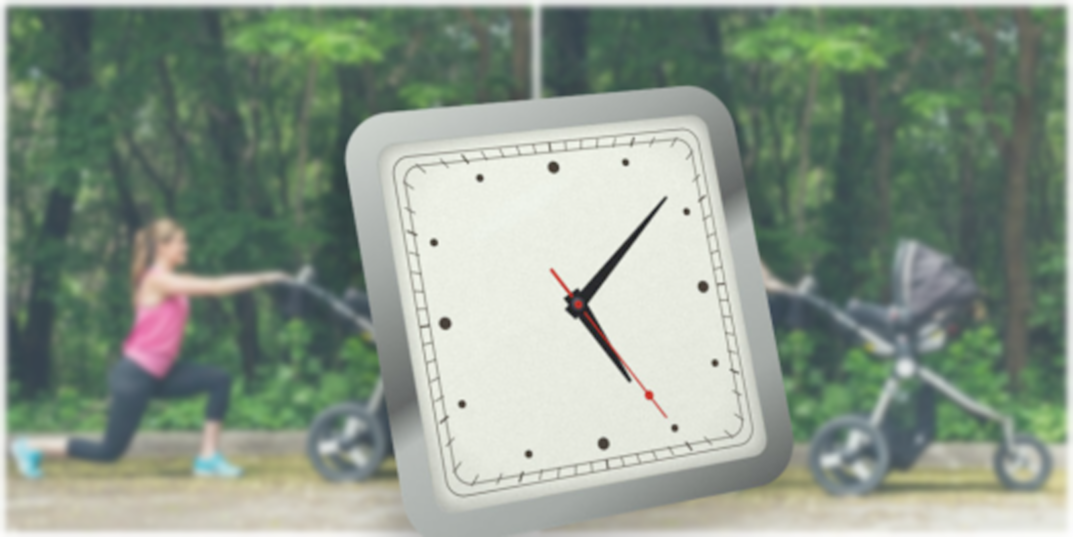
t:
**5:08:25**
